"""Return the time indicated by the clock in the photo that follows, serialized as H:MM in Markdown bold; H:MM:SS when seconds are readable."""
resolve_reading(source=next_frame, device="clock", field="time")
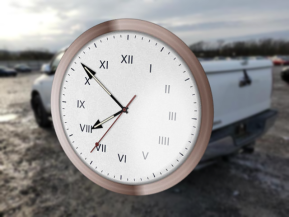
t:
**7:51:36**
